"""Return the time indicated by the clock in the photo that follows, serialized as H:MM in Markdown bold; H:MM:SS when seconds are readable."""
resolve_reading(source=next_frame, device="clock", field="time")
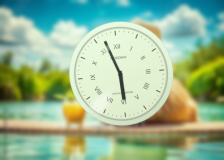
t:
**5:57**
